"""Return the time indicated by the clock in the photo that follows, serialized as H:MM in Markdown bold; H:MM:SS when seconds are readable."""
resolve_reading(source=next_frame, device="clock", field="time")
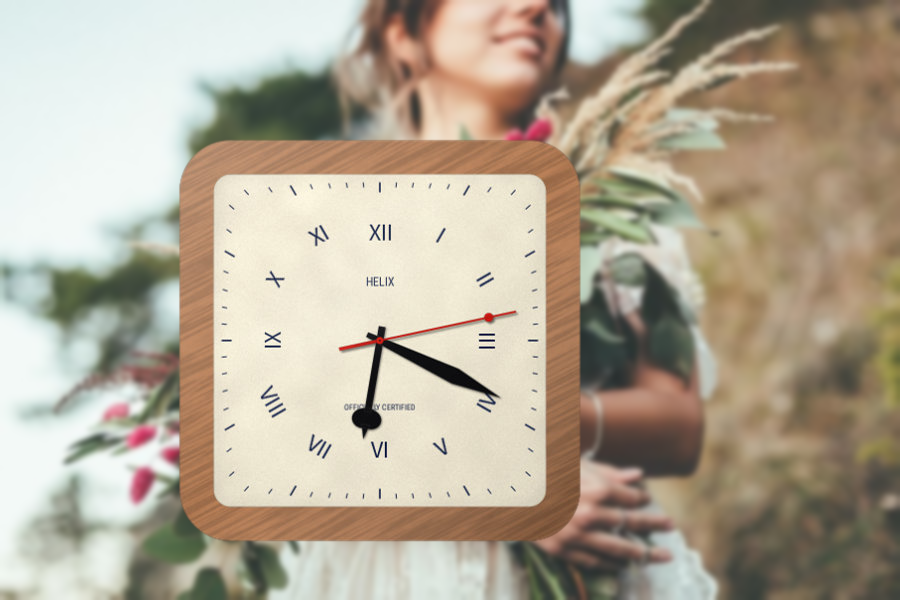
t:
**6:19:13**
